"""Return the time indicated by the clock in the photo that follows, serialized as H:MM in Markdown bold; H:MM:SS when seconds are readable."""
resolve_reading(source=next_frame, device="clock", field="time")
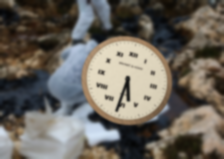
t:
**5:31**
